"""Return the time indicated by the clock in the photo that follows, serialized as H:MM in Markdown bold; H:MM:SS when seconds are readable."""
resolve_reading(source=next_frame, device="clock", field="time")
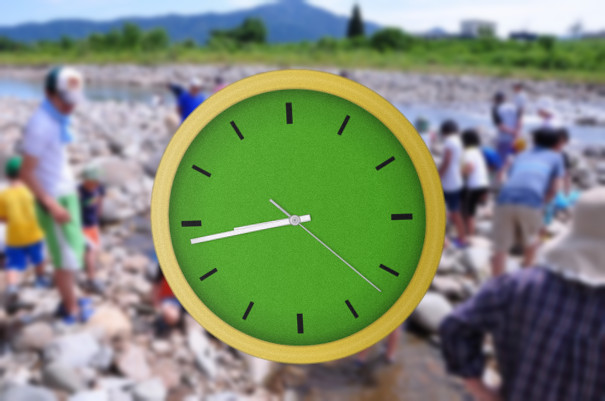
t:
**8:43:22**
